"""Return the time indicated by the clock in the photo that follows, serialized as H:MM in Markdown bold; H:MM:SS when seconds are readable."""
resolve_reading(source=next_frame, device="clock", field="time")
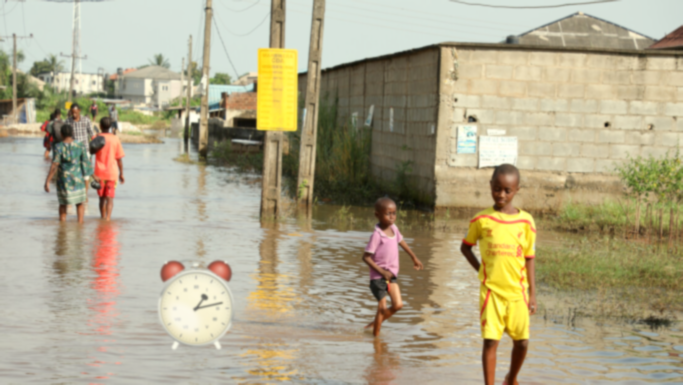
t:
**1:13**
